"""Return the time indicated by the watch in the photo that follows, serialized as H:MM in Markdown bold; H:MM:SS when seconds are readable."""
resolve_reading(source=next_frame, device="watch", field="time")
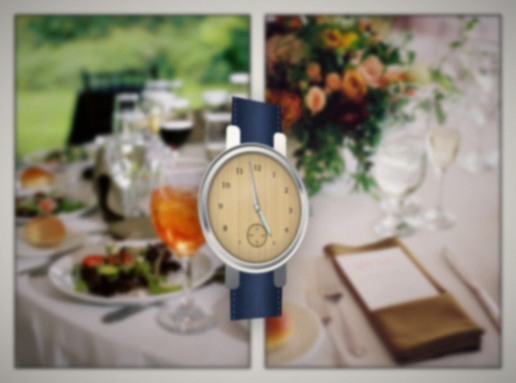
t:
**4:58**
